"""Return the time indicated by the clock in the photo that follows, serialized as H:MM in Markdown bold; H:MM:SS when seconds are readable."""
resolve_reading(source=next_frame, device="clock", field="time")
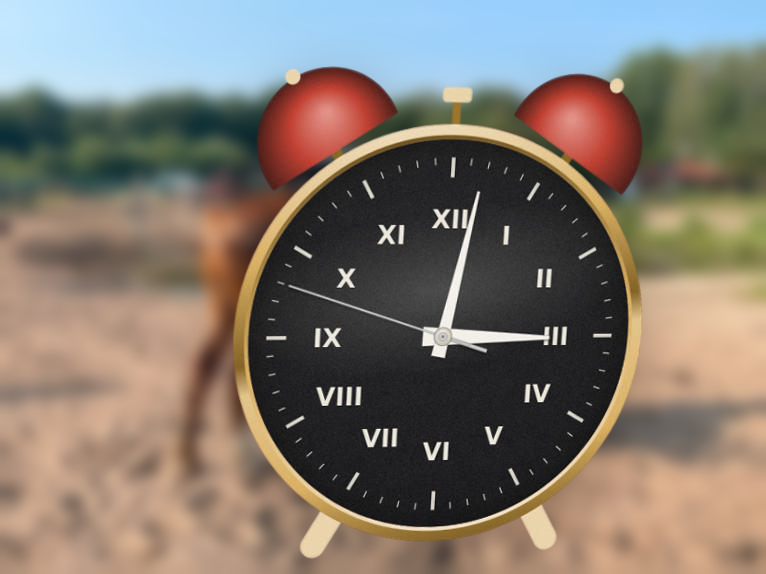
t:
**3:01:48**
